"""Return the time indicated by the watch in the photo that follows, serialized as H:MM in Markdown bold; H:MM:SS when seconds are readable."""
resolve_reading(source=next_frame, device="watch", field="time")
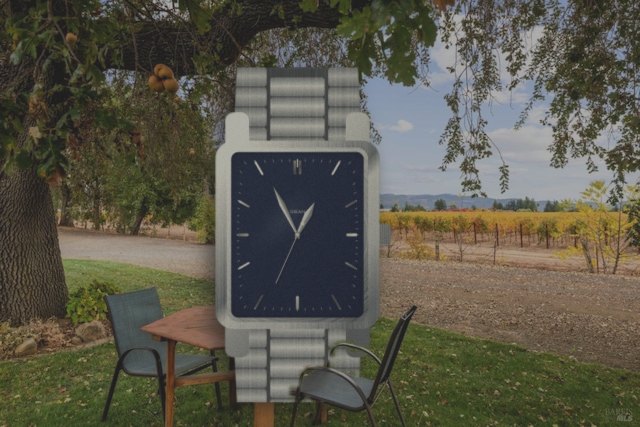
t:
**12:55:34**
